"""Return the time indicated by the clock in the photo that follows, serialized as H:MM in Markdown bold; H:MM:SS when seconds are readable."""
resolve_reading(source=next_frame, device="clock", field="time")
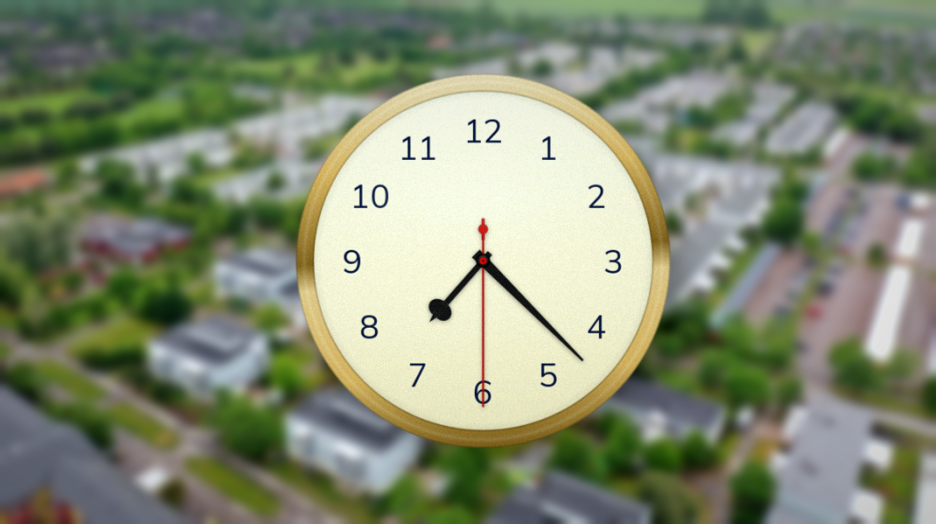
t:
**7:22:30**
